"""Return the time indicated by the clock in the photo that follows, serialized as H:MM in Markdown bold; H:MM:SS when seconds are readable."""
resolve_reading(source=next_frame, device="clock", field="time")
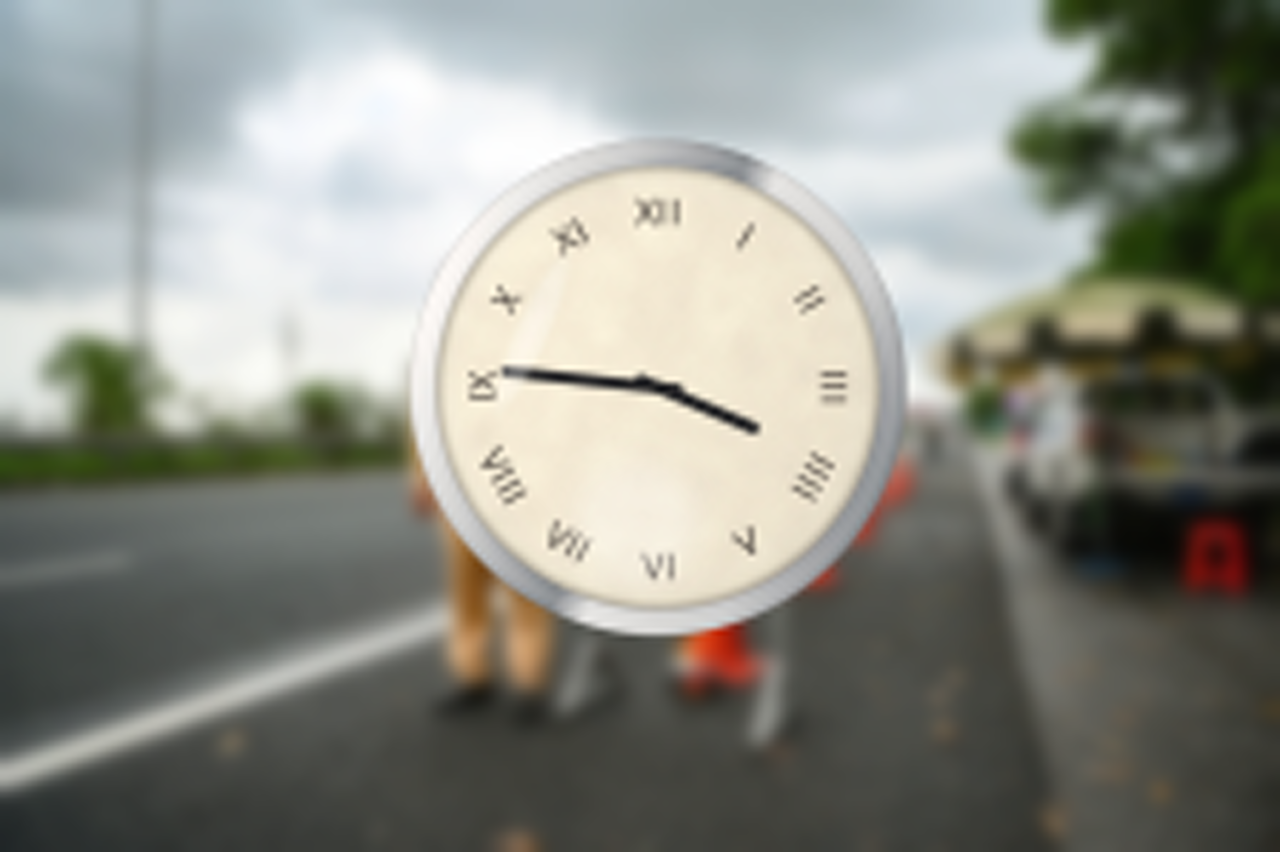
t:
**3:46**
